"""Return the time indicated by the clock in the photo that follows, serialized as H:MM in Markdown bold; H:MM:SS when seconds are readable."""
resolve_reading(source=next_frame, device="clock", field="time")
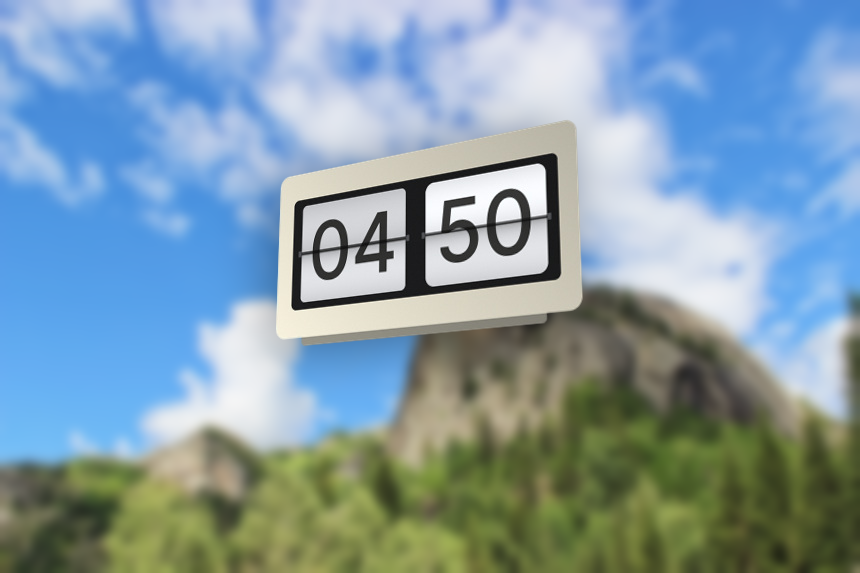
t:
**4:50**
